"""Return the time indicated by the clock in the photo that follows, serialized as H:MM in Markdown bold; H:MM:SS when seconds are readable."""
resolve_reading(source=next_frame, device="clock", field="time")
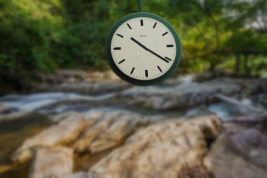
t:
**10:21**
